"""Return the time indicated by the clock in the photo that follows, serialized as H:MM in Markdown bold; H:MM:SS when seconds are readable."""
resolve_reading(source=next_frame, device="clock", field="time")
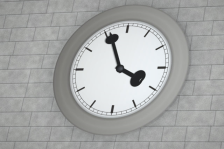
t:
**3:56**
